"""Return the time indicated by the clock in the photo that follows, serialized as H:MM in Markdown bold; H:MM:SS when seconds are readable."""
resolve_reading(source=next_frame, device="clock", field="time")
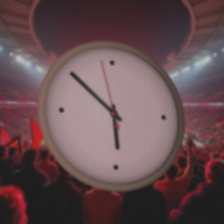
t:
**5:51:58**
